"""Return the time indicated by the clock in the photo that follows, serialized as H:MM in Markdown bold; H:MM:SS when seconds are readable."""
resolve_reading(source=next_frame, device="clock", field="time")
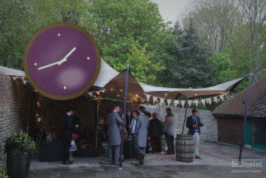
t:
**1:43**
